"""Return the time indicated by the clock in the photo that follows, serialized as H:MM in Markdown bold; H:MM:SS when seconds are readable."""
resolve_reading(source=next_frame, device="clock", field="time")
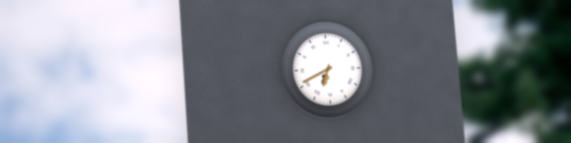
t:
**6:41**
